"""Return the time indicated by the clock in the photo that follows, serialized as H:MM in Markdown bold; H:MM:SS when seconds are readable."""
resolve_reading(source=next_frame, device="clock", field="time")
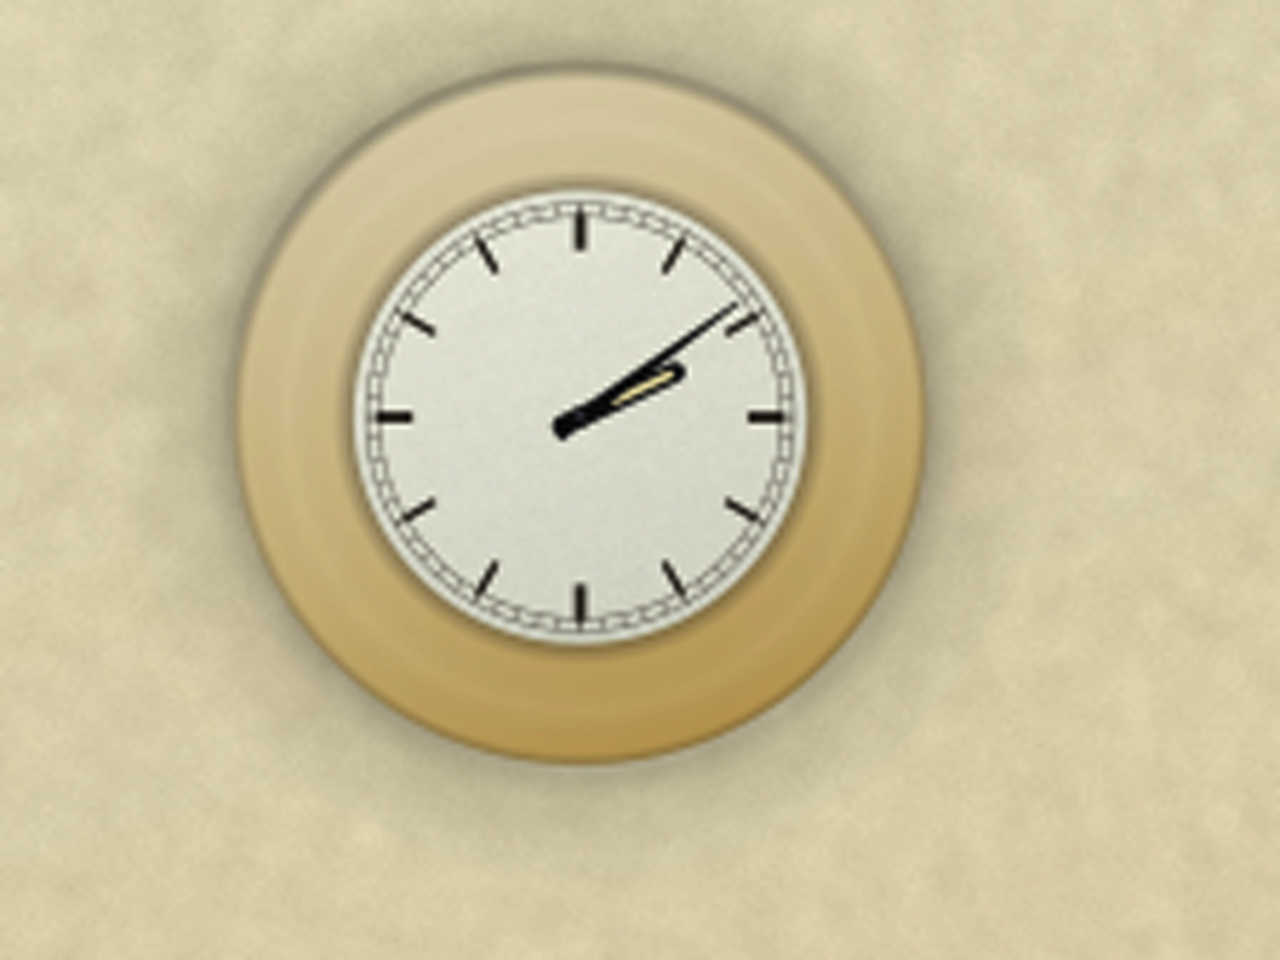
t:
**2:09**
